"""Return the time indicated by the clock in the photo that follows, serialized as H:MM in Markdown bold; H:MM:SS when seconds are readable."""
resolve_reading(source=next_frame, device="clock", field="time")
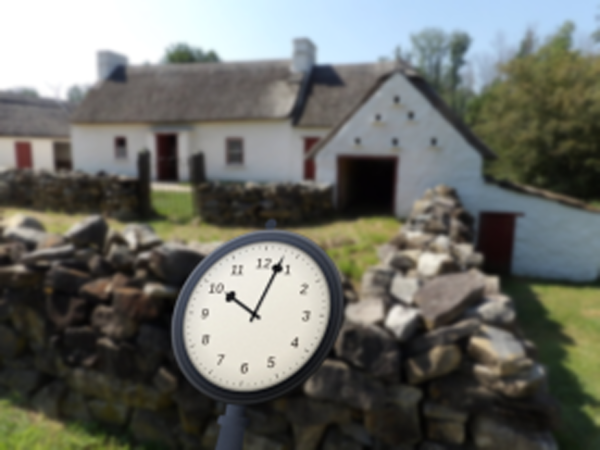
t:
**10:03**
